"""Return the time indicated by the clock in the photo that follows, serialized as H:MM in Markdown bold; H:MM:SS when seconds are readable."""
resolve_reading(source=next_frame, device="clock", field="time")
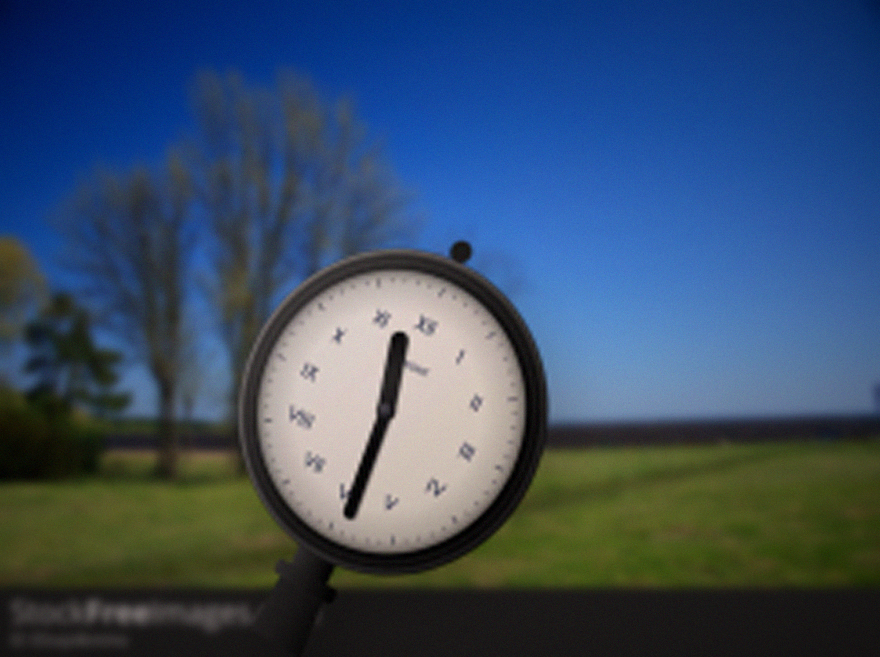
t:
**11:29**
